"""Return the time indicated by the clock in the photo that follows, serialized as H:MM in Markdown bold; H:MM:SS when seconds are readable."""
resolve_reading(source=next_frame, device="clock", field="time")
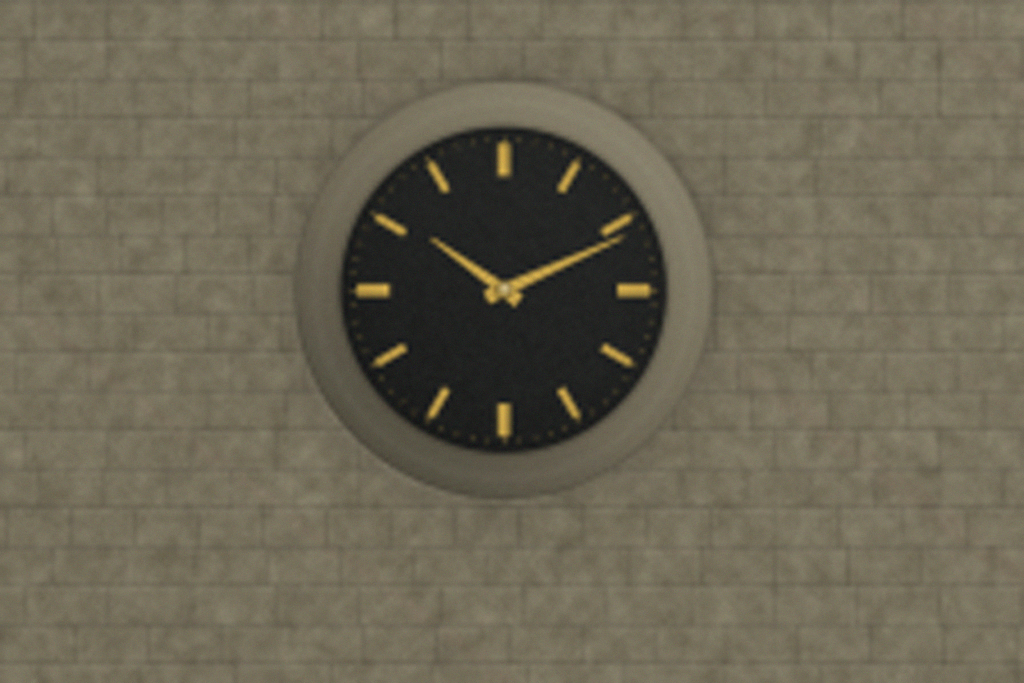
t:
**10:11**
